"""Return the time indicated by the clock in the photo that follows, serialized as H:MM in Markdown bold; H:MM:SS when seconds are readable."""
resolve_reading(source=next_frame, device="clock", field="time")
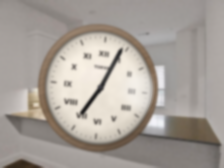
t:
**7:04**
